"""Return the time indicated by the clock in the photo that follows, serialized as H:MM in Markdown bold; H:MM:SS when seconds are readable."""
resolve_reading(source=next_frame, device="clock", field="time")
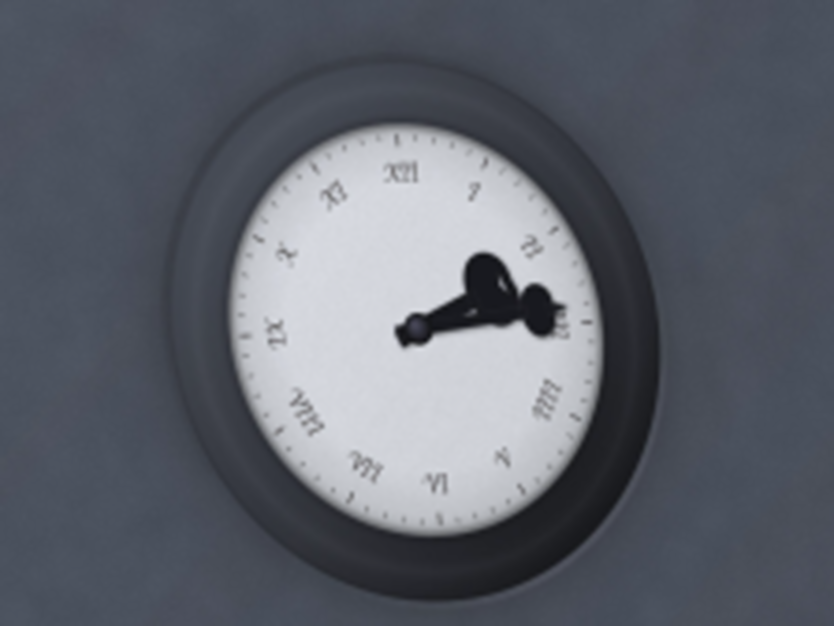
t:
**2:14**
